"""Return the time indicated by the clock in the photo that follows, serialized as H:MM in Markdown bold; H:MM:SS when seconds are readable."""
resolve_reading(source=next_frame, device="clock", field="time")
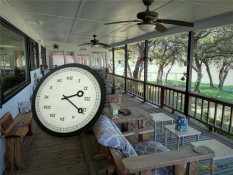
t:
**2:21**
